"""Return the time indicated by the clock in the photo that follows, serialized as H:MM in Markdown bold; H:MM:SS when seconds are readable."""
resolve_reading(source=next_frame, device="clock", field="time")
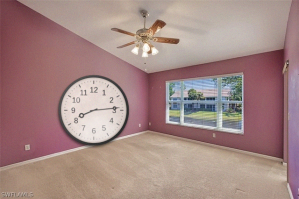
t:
**8:14**
